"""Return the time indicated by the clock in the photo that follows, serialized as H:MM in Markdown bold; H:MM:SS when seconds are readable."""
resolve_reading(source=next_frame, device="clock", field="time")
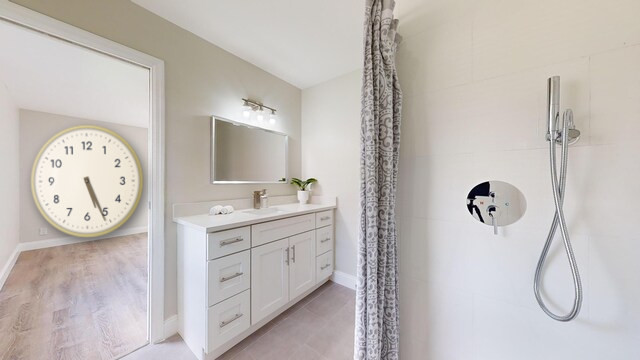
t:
**5:26**
